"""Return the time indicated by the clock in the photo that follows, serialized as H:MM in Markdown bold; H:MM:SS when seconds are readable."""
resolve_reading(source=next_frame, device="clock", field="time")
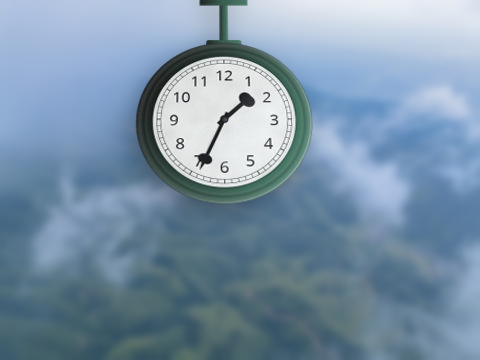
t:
**1:34**
